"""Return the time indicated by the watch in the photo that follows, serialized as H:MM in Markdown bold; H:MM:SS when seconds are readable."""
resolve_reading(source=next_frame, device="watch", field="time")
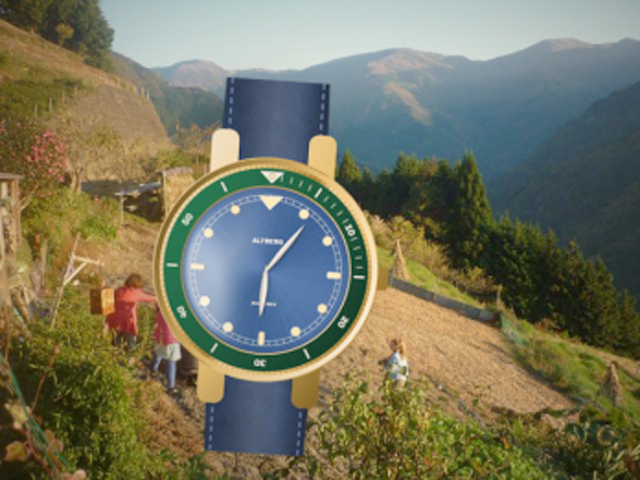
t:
**6:06**
